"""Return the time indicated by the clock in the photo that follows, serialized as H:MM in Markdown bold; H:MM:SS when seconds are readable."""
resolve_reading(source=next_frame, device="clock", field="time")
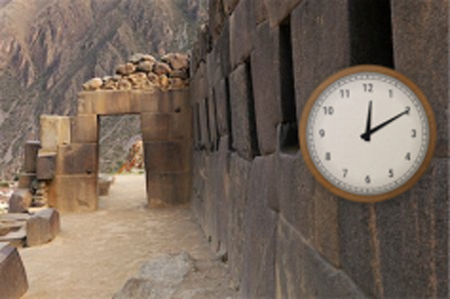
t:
**12:10**
